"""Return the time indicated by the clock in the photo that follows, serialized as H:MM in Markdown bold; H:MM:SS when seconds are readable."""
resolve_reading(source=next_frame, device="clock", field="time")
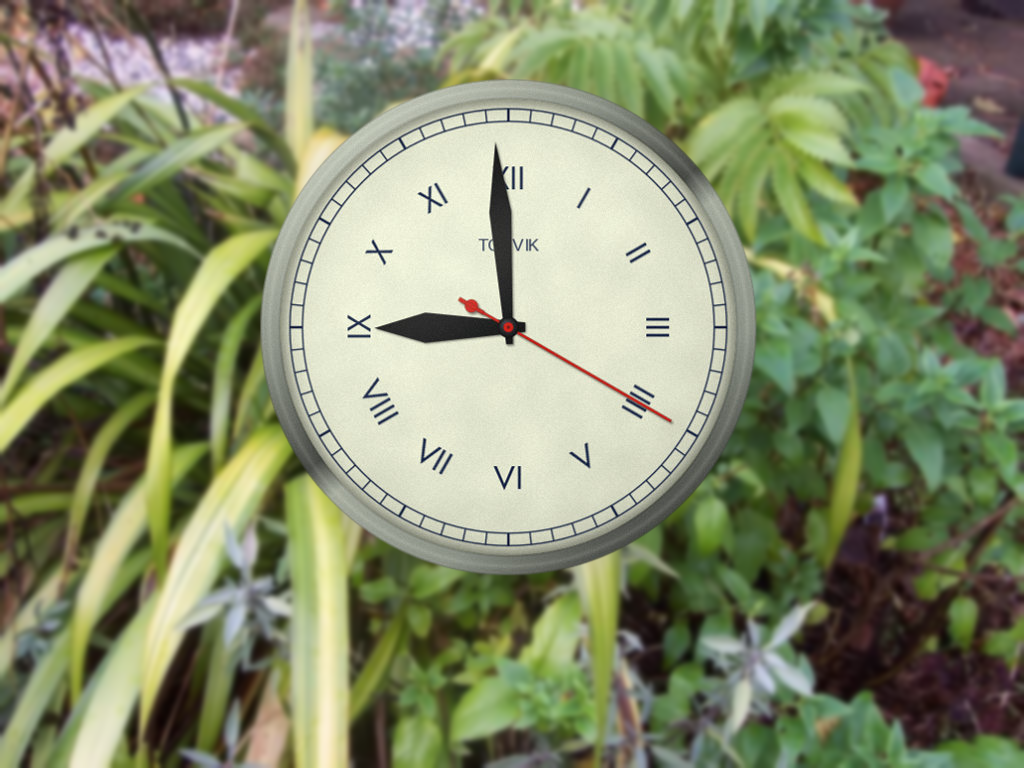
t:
**8:59:20**
